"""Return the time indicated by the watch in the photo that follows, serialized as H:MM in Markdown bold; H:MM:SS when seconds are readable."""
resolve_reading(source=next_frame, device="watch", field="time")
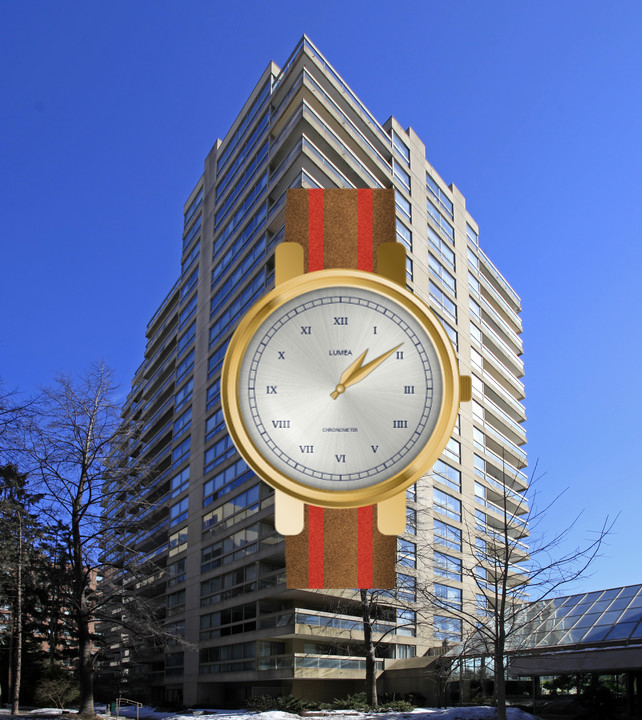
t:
**1:09**
